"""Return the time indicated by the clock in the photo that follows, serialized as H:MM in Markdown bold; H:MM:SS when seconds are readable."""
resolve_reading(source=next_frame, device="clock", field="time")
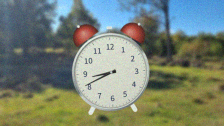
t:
**8:41**
